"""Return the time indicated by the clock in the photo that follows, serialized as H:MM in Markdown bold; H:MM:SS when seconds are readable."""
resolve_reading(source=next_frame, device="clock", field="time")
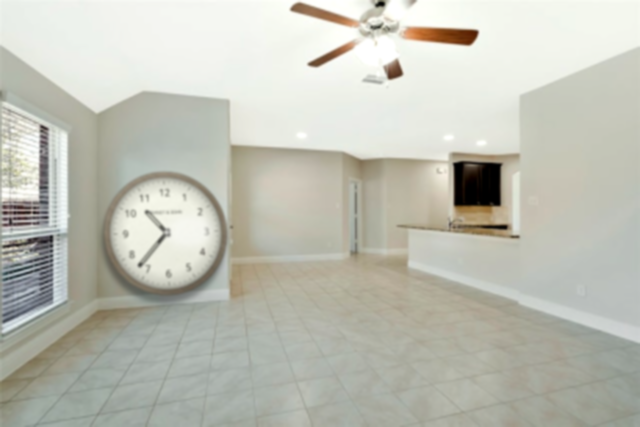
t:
**10:37**
